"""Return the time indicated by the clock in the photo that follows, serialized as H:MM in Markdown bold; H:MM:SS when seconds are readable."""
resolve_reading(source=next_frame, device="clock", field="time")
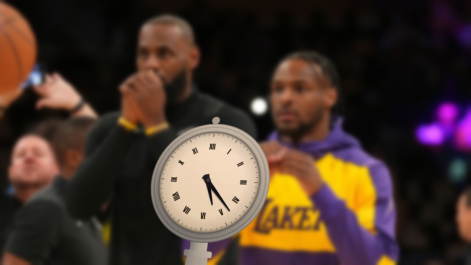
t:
**5:23**
